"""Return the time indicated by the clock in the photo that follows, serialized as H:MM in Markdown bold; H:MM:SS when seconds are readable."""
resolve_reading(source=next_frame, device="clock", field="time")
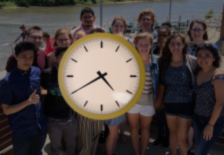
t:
**4:40**
